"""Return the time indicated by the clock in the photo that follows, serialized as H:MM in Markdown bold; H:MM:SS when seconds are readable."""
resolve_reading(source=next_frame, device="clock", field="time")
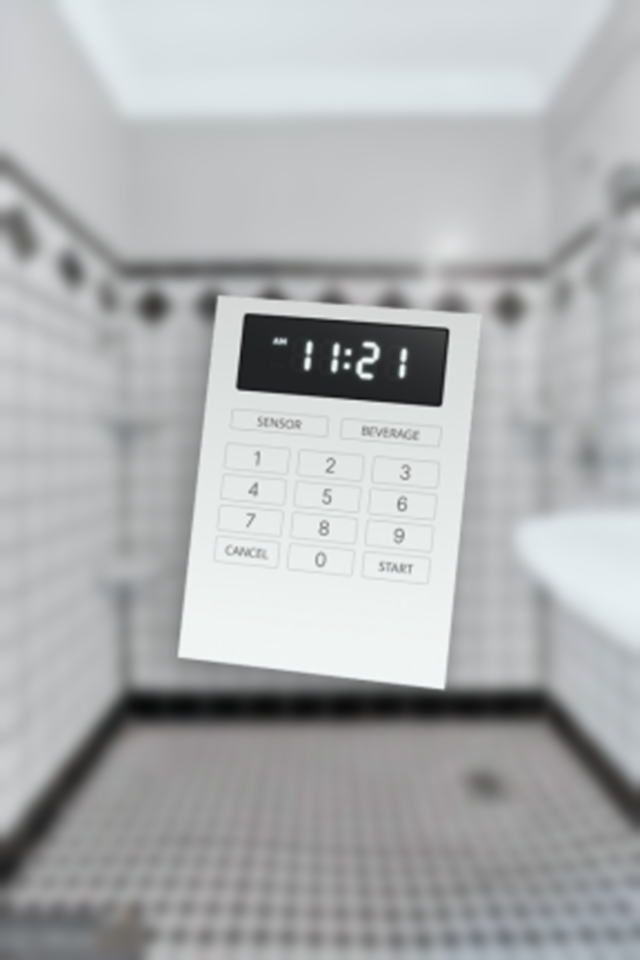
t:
**11:21**
